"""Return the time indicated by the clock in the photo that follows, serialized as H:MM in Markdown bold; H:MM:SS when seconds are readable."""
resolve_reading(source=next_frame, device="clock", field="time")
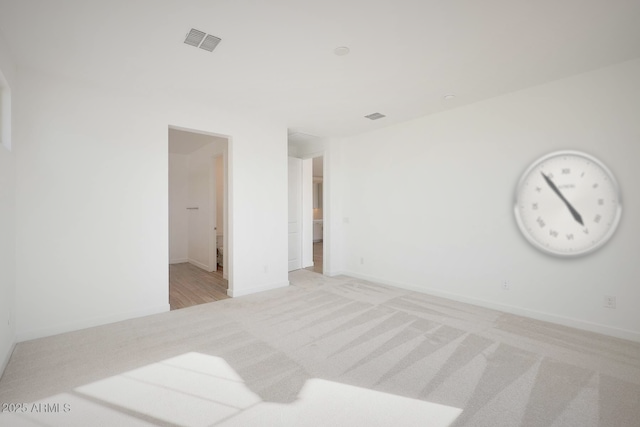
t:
**4:54**
